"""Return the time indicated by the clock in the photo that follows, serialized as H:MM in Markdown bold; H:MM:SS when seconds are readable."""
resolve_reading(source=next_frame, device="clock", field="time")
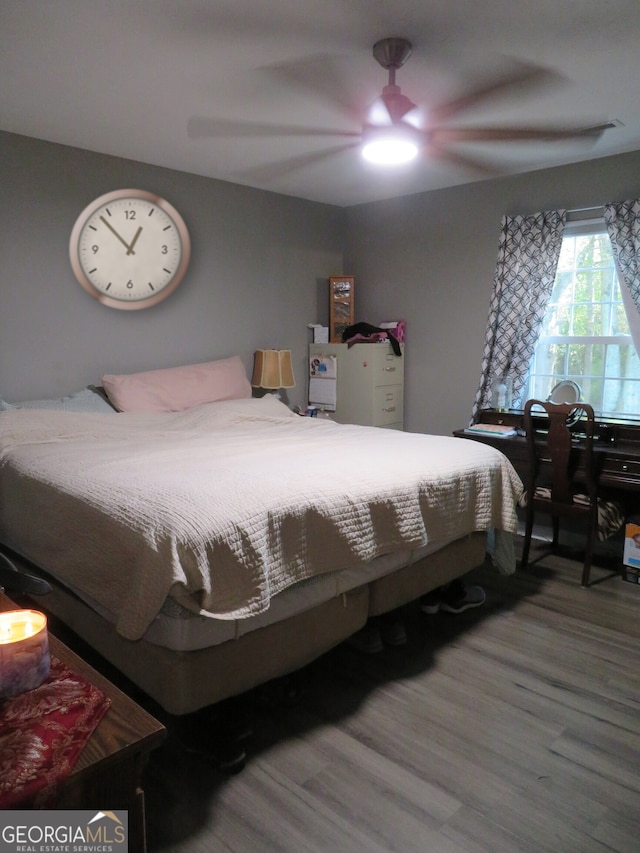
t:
**12:53**
